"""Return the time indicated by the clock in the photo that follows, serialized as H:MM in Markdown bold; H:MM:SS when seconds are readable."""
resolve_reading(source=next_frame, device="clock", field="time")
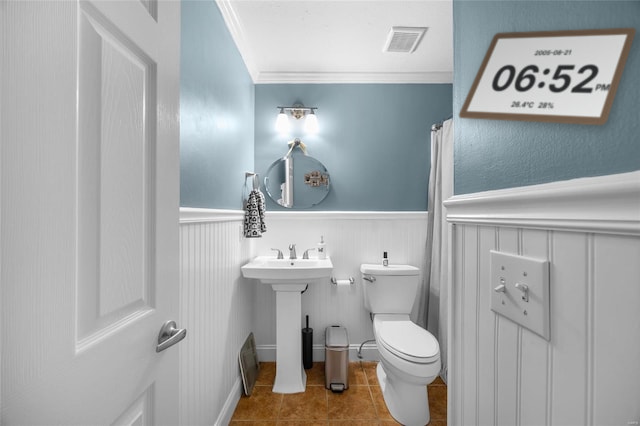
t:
**6:52**
